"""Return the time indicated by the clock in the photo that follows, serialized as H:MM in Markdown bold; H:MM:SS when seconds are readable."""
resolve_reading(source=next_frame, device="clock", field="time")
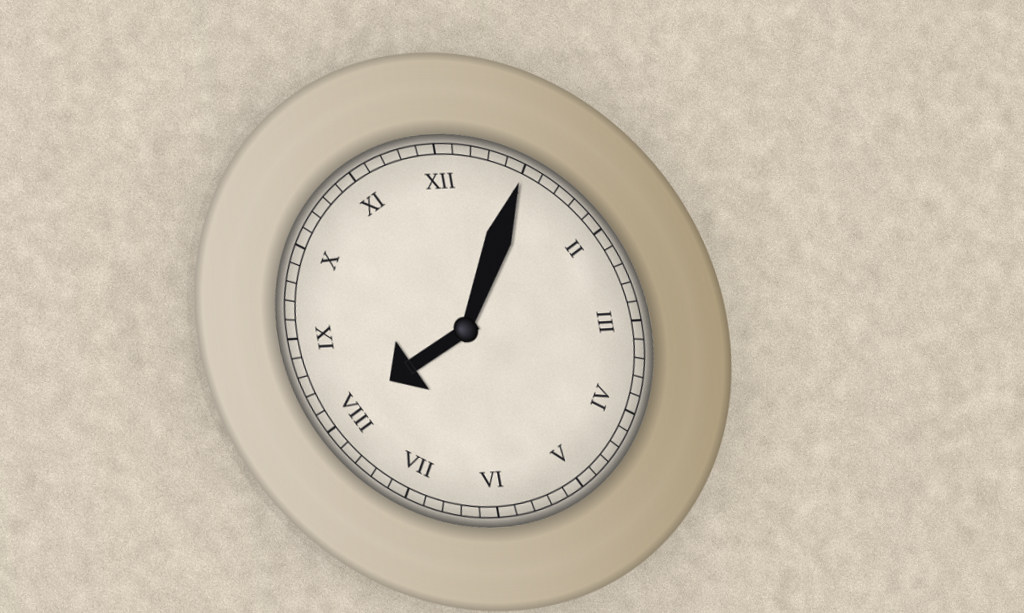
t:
**8:05**
